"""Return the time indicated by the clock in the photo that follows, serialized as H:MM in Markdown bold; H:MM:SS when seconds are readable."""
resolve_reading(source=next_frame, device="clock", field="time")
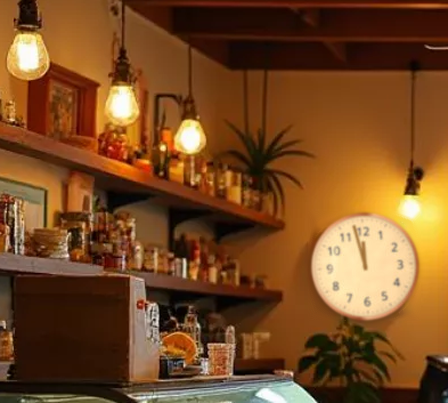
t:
**11:58**
